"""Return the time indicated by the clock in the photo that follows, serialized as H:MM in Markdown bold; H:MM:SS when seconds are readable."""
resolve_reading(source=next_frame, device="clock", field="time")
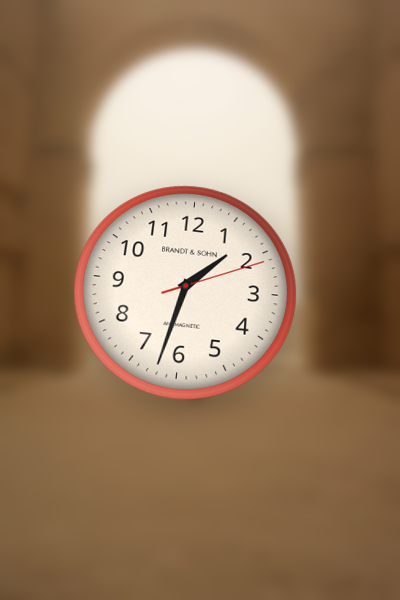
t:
**1:32:11**
